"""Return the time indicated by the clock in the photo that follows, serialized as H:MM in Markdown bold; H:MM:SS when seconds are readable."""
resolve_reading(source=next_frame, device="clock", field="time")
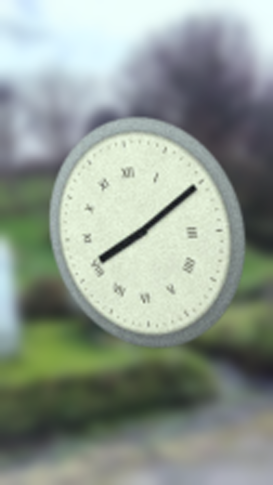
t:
**8:10**
